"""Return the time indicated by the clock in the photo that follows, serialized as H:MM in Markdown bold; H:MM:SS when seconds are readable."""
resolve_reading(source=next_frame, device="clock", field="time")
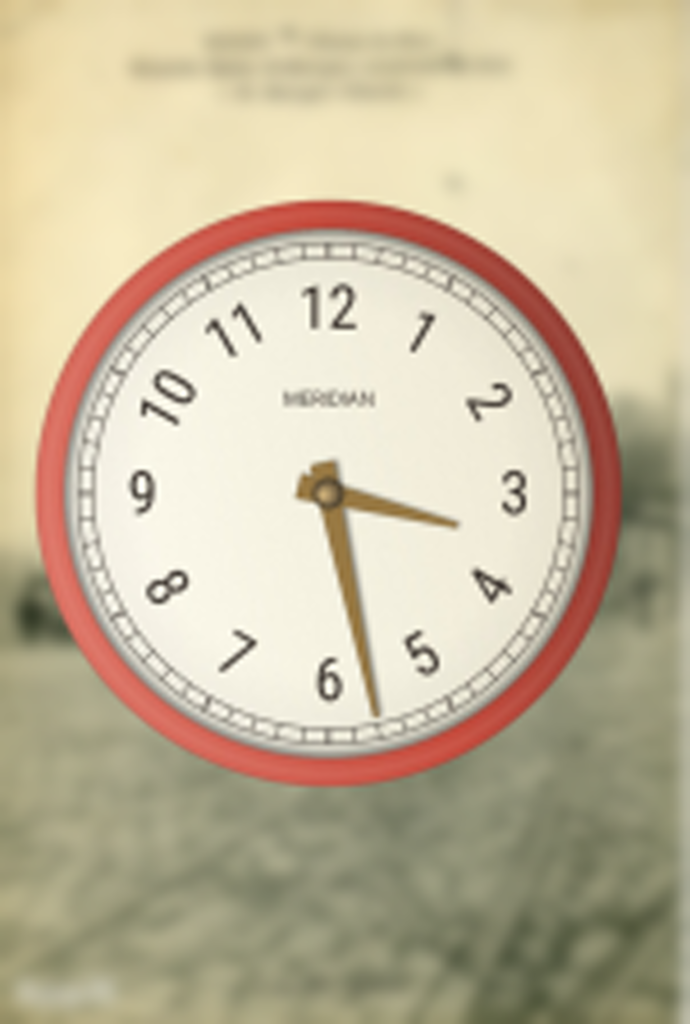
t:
**3:28**
